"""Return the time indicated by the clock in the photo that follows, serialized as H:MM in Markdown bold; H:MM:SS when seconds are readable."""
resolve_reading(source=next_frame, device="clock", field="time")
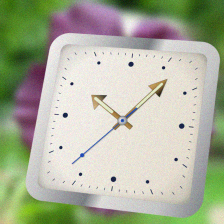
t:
**10:06:37**
